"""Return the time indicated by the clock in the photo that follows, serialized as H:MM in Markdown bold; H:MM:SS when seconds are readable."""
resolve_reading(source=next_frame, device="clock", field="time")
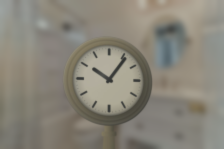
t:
**10:06**
